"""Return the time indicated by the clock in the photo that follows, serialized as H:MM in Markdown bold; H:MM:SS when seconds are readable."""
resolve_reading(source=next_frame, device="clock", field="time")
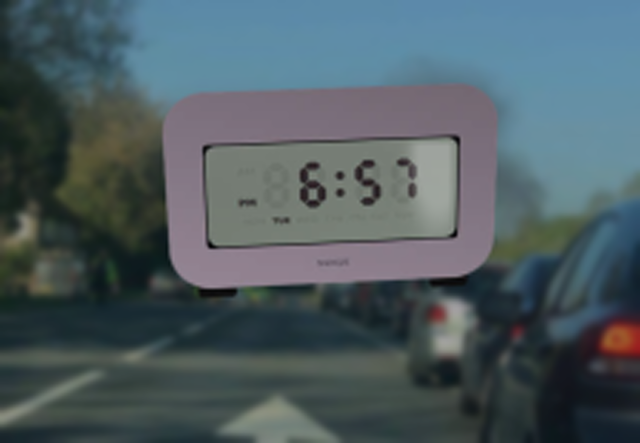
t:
**6:57**
